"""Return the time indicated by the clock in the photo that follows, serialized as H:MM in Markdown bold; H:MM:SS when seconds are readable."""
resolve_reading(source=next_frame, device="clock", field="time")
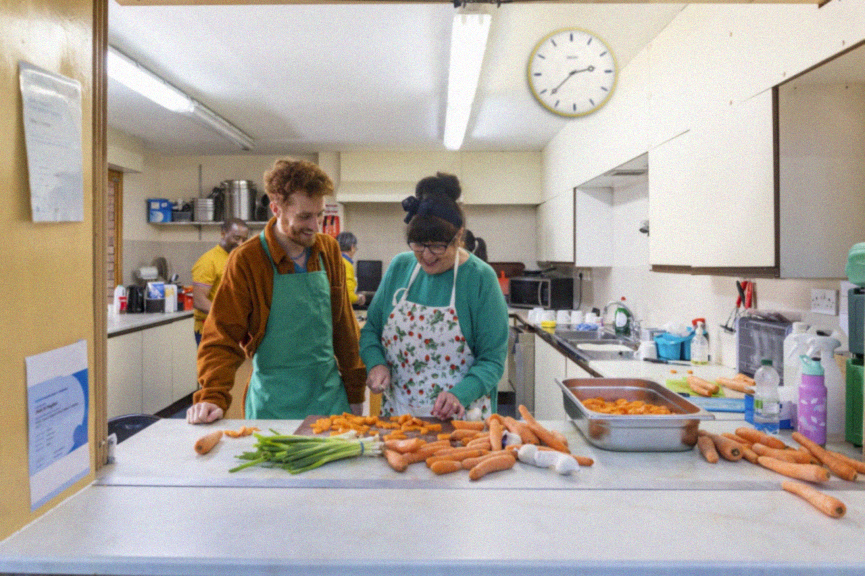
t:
**2:38**
